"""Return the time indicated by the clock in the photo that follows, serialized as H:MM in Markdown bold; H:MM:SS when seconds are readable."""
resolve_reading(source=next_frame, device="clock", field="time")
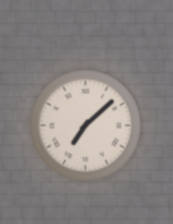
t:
**7:08**
